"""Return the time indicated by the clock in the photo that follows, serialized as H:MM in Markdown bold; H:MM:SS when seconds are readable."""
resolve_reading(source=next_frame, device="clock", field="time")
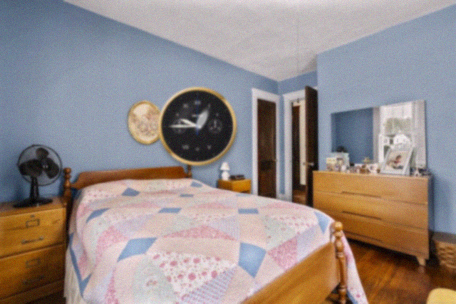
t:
**9:45**
